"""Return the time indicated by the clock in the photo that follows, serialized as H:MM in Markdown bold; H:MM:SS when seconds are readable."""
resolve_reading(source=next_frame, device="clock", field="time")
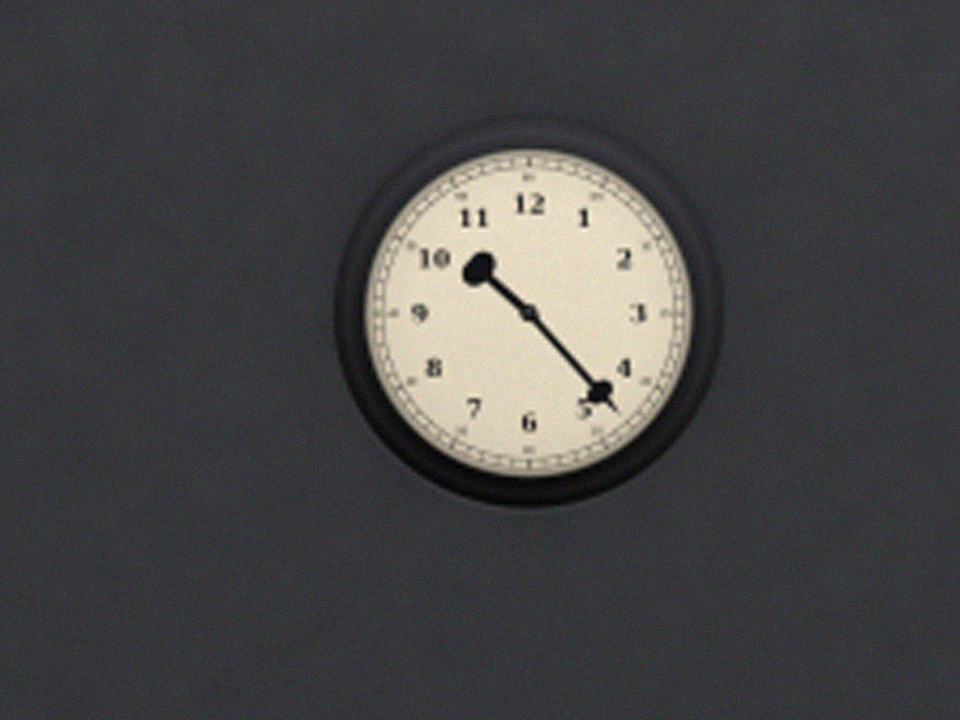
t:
**10:23**
